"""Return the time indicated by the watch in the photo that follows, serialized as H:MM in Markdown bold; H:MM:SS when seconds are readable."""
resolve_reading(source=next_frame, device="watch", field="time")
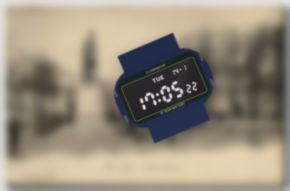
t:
**17:05**
